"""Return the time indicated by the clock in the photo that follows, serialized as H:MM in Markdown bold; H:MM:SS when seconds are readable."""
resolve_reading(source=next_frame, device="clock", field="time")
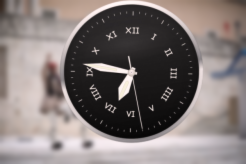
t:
**6:46:28**
